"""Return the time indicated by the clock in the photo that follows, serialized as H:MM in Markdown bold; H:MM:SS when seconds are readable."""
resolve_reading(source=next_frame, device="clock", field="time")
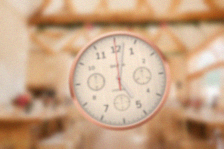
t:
**5:02**
